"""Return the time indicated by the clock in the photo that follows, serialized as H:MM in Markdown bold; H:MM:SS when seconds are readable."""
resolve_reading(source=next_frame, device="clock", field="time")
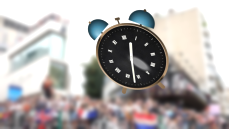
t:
**12:32**
